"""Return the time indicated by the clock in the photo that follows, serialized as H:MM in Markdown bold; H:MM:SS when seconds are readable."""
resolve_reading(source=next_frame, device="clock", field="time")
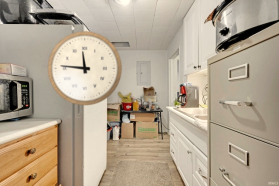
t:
**11:46**
